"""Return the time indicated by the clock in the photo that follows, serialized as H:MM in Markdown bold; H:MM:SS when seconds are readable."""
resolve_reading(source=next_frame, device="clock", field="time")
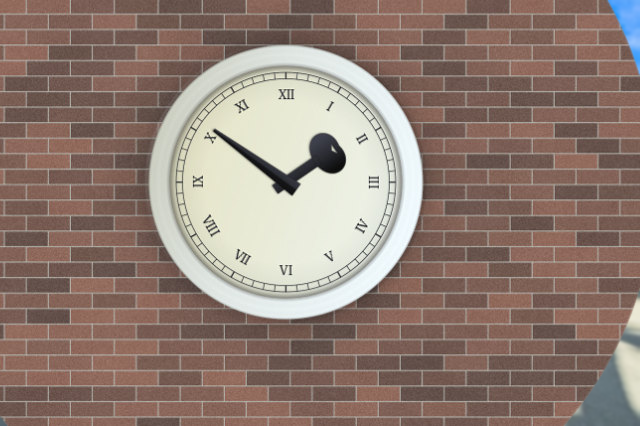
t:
**1:51**
